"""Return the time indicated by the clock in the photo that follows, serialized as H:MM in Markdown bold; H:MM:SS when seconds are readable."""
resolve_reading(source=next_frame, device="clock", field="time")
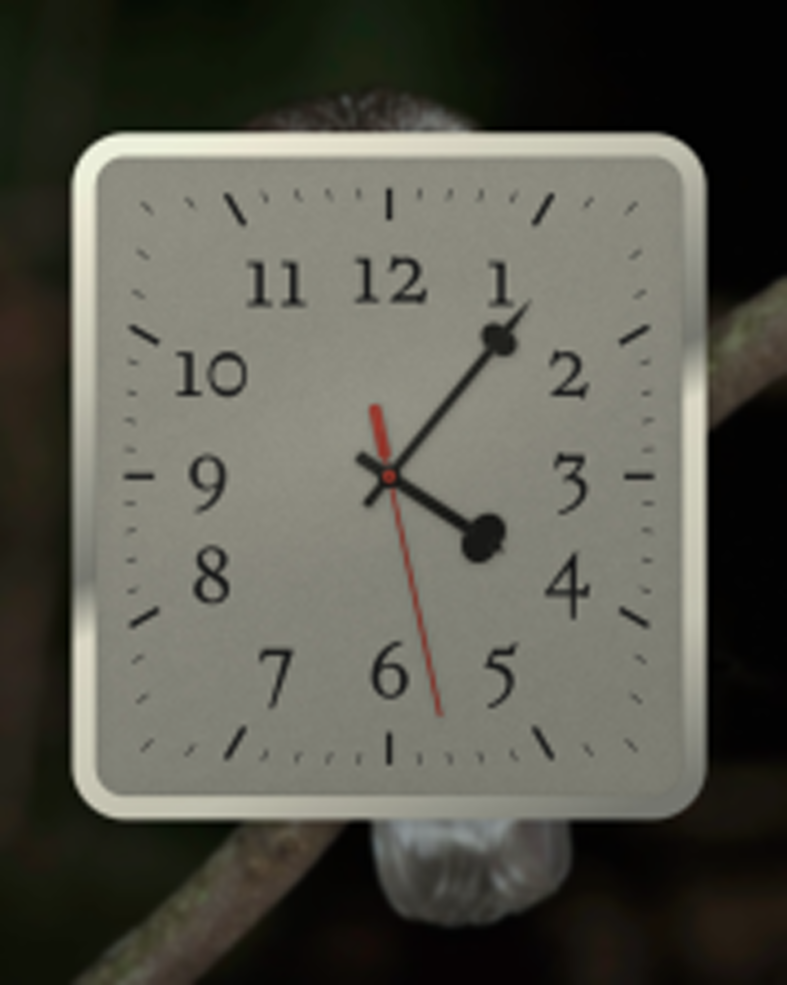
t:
**4:06:28**
